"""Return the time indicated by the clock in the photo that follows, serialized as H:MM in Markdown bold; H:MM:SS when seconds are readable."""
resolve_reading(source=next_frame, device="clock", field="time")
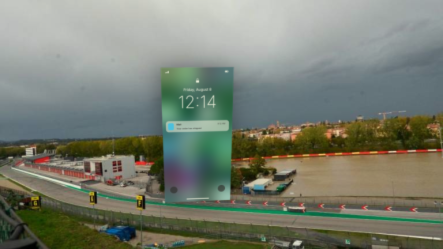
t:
**12:14**
